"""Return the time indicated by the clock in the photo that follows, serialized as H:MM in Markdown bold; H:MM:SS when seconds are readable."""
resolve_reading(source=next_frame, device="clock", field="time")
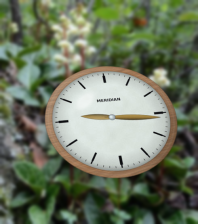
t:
**9:16**
